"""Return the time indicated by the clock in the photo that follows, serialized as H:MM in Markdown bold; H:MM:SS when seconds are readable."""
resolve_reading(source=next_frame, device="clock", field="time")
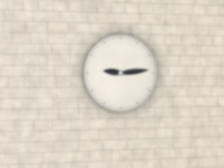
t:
**9:14**
